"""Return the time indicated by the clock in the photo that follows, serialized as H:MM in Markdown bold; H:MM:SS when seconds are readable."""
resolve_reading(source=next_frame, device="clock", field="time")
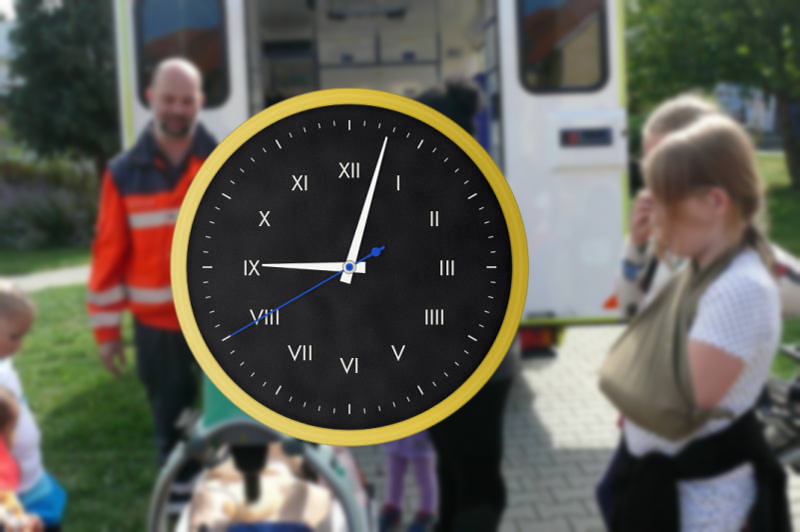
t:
**9:02:40**
